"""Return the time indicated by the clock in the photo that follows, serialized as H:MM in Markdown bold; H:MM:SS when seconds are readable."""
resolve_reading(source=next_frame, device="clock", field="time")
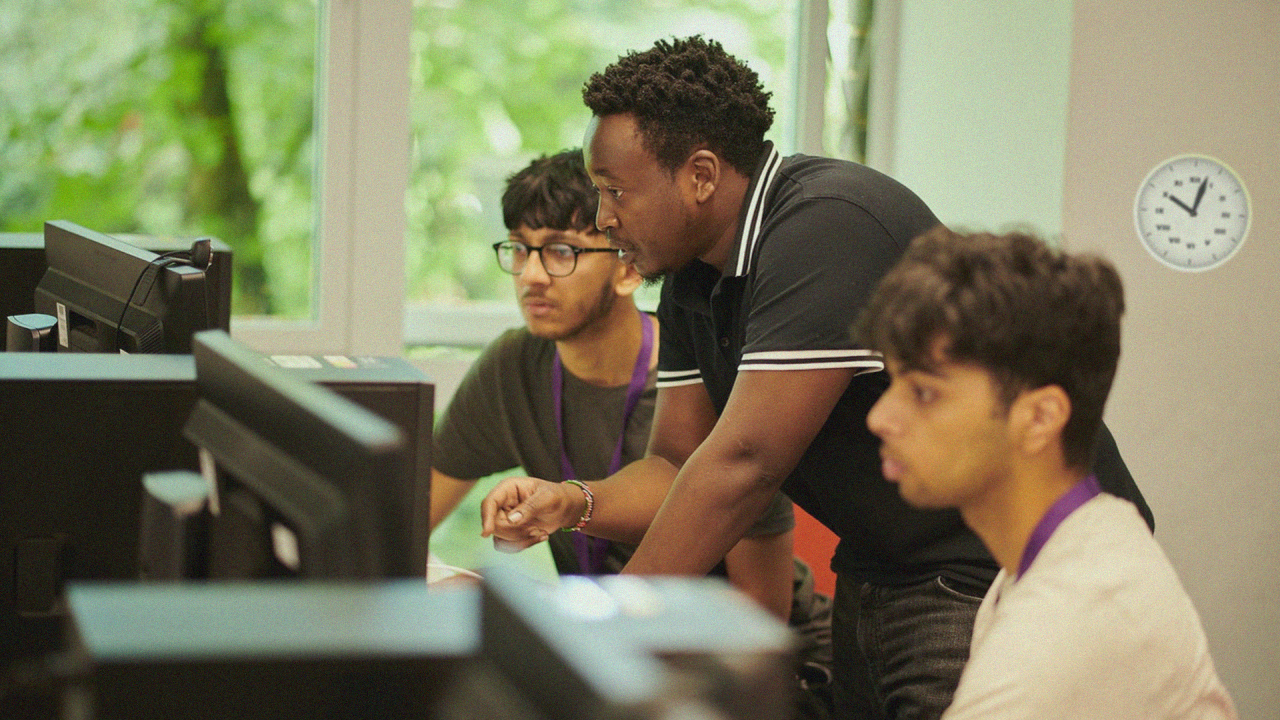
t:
**10:03**
